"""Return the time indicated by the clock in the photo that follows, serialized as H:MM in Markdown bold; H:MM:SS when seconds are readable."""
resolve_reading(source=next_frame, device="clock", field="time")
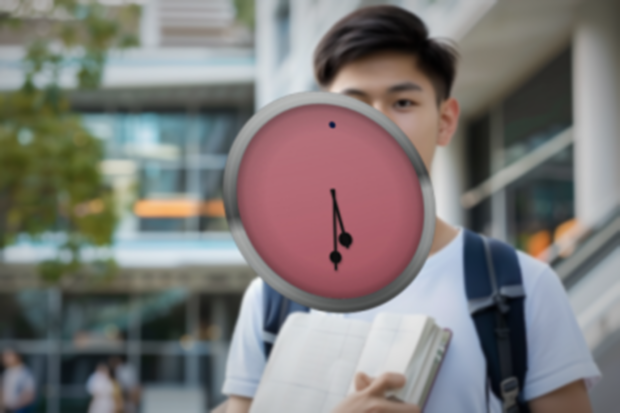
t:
**5:30**
